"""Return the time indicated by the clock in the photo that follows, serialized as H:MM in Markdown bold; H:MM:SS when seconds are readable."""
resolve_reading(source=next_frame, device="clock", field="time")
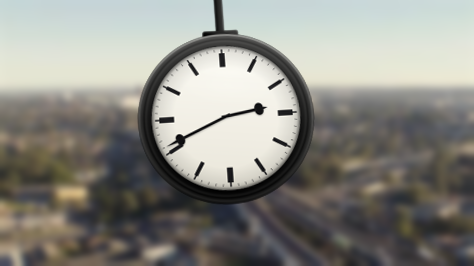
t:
**2:41**
